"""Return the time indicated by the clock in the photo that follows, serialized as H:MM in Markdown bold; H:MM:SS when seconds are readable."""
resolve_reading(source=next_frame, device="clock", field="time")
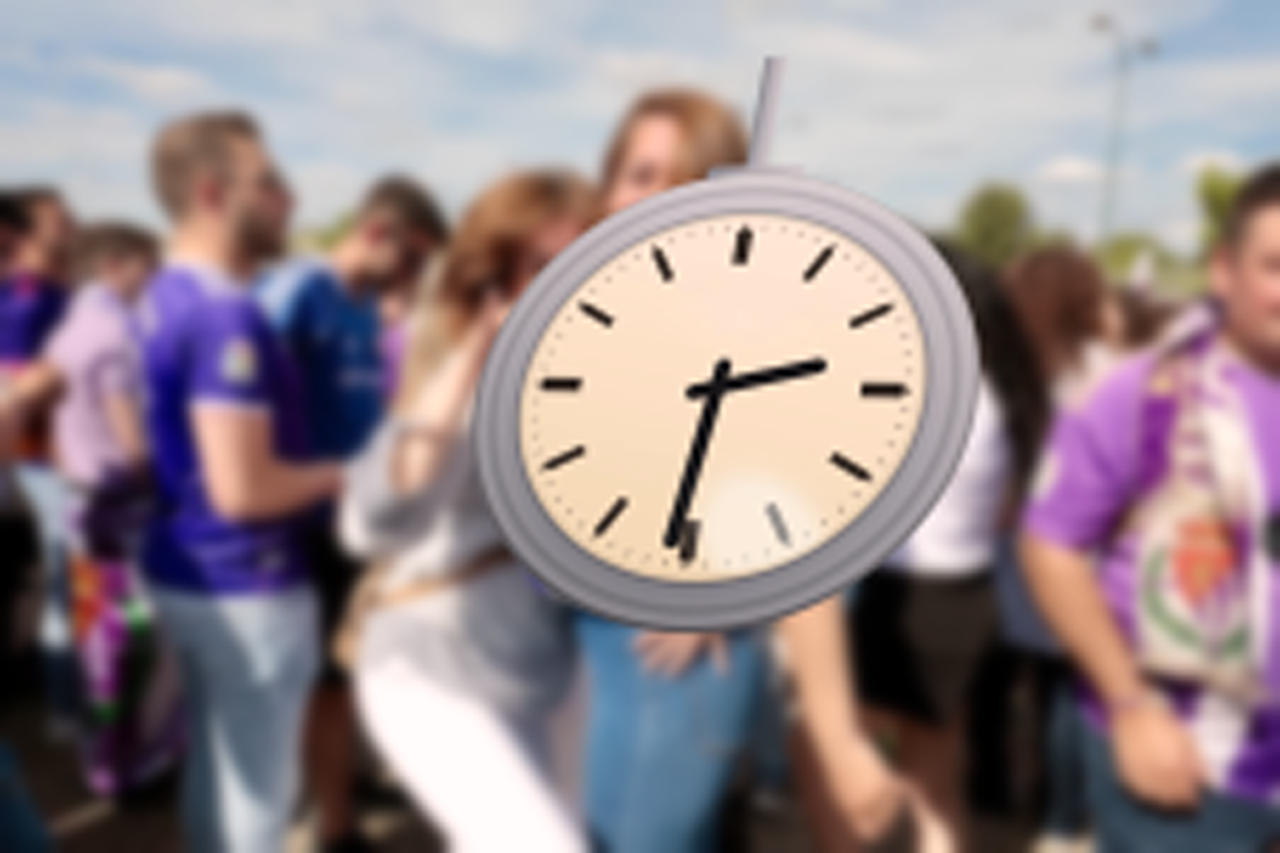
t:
**2:31**
